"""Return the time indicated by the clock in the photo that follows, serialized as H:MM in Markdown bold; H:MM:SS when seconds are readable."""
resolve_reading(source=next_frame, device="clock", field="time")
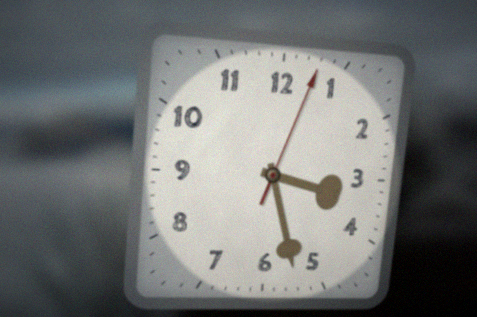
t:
**3:27:03**
